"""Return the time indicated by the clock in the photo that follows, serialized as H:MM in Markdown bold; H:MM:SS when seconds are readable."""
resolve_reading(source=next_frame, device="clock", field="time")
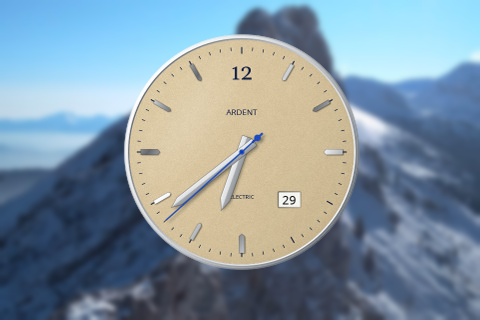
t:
**6:38:38**
